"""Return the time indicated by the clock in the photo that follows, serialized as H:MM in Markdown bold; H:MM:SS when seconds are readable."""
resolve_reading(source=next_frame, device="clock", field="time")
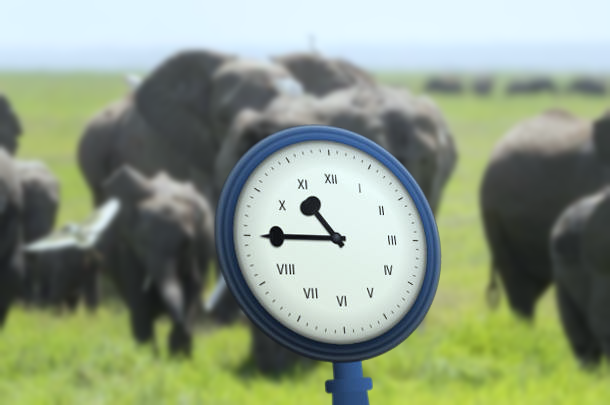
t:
**10:45**
